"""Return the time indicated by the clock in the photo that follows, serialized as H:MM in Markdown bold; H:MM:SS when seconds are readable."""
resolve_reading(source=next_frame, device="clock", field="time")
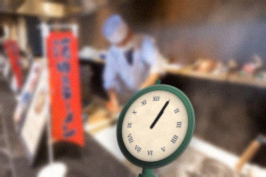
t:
**1:05**
